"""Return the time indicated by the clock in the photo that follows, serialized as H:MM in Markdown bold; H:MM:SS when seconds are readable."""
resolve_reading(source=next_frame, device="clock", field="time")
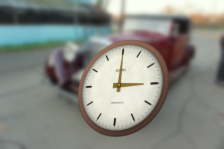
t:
**3:00**
